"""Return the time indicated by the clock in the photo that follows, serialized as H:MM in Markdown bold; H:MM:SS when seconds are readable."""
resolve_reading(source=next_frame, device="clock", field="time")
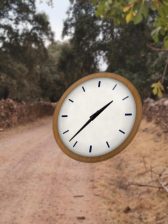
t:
**1:37**
